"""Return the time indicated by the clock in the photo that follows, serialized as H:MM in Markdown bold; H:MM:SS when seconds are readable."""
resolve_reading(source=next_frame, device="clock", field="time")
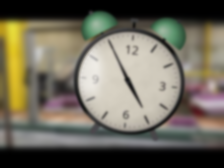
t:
**4:55**
